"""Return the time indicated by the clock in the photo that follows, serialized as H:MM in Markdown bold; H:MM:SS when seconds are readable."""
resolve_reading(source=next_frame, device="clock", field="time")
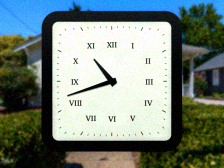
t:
**10:42**
